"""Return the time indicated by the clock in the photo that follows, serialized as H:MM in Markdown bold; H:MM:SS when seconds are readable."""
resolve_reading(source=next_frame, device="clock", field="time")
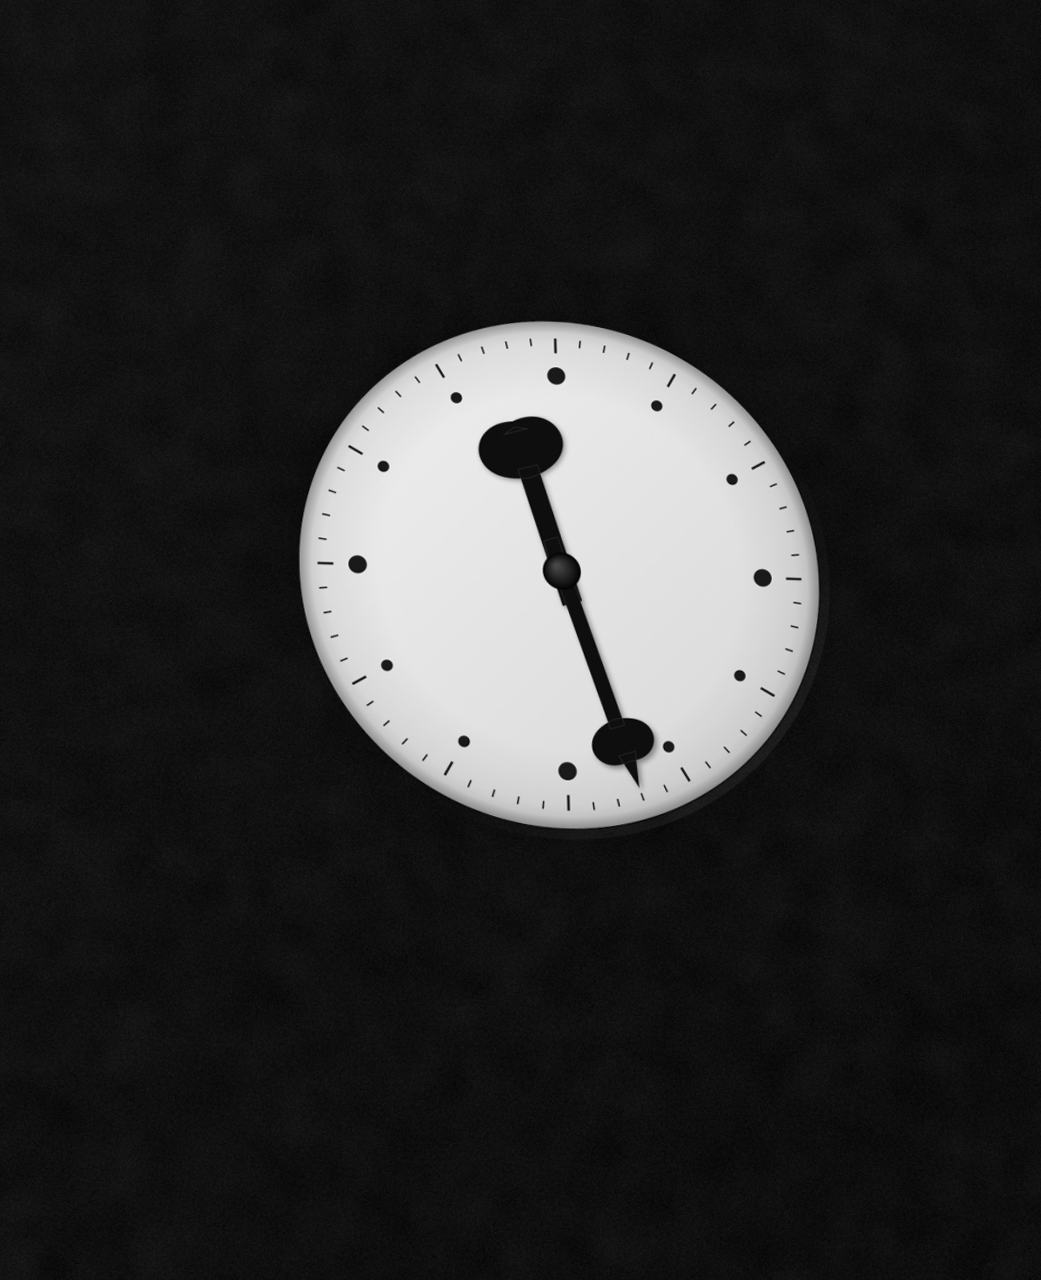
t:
**11:27**
